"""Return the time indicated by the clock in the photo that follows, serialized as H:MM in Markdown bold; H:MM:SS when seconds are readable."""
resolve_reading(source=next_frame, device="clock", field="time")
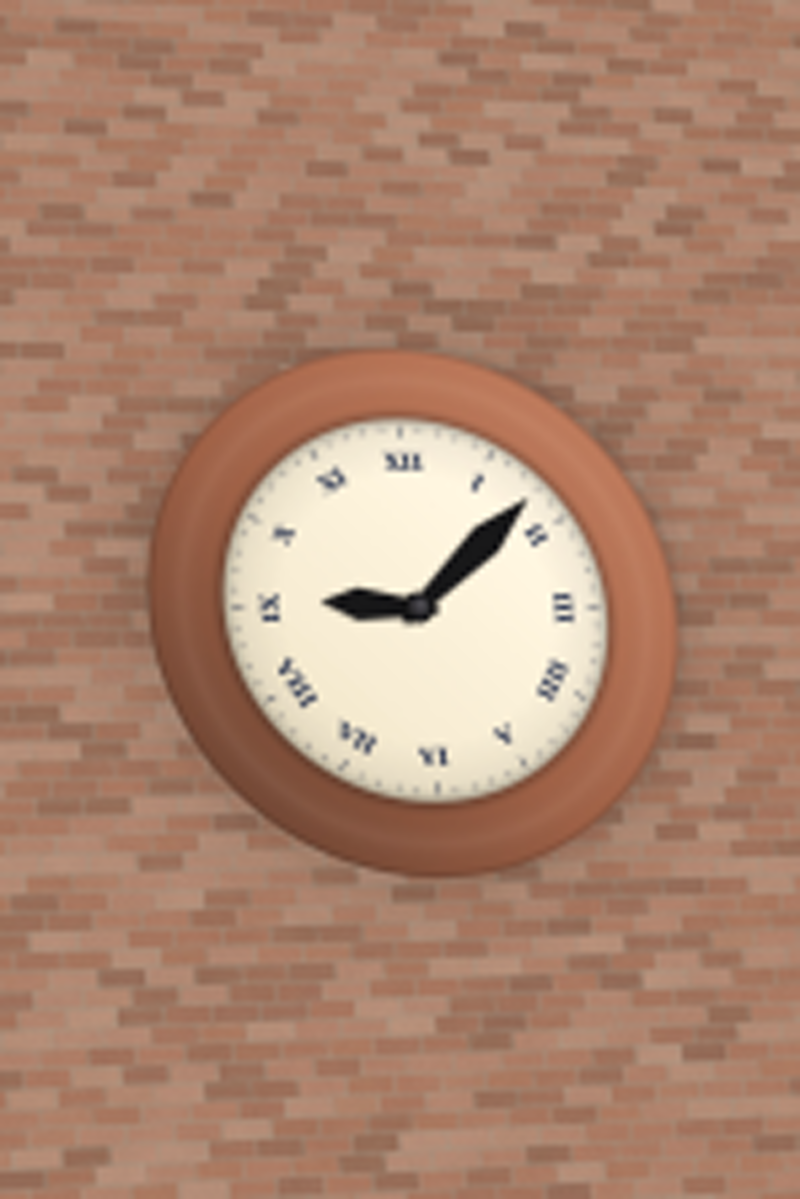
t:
**9:08**
